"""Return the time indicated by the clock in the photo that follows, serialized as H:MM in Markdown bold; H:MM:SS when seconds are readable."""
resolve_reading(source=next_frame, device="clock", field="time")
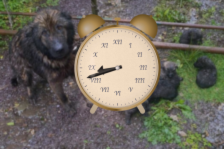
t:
**8:42**
